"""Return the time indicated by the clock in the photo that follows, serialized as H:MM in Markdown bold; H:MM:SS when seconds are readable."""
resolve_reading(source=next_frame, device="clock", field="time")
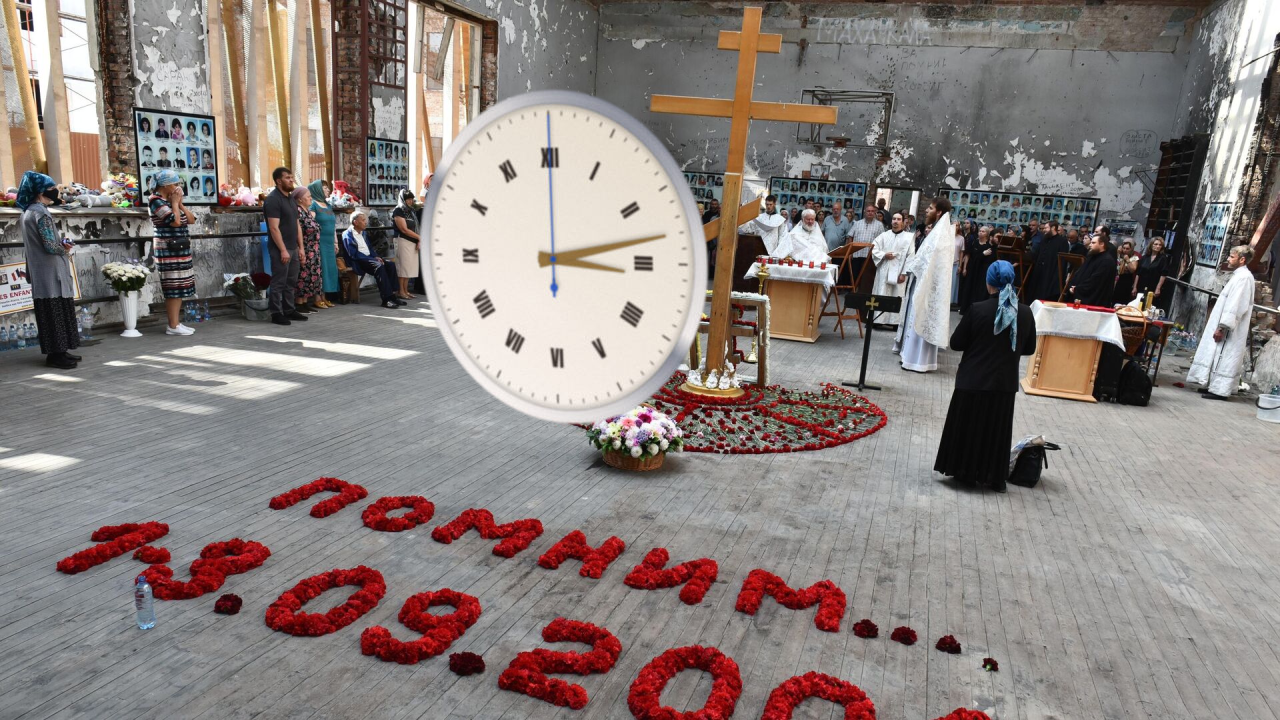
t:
**3:13:00**
